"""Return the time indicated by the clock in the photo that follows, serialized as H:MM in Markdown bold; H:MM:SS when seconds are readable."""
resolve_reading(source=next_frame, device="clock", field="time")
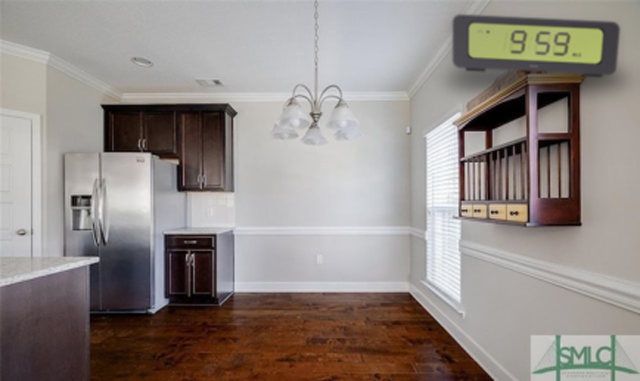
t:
**9:59**
